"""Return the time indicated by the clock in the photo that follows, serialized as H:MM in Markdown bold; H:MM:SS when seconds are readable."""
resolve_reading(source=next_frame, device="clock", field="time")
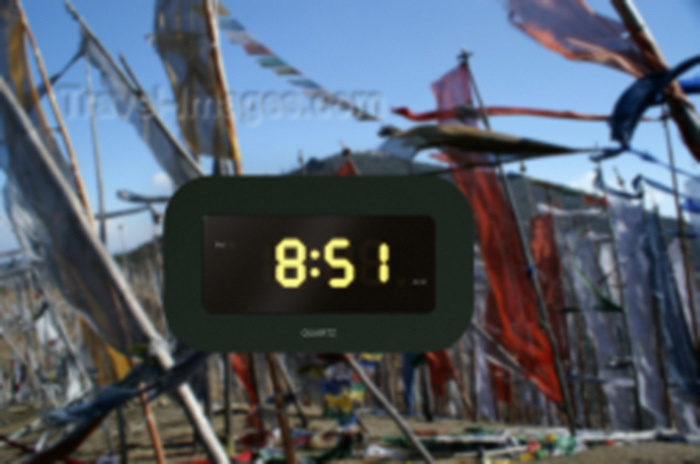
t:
**8:51**
